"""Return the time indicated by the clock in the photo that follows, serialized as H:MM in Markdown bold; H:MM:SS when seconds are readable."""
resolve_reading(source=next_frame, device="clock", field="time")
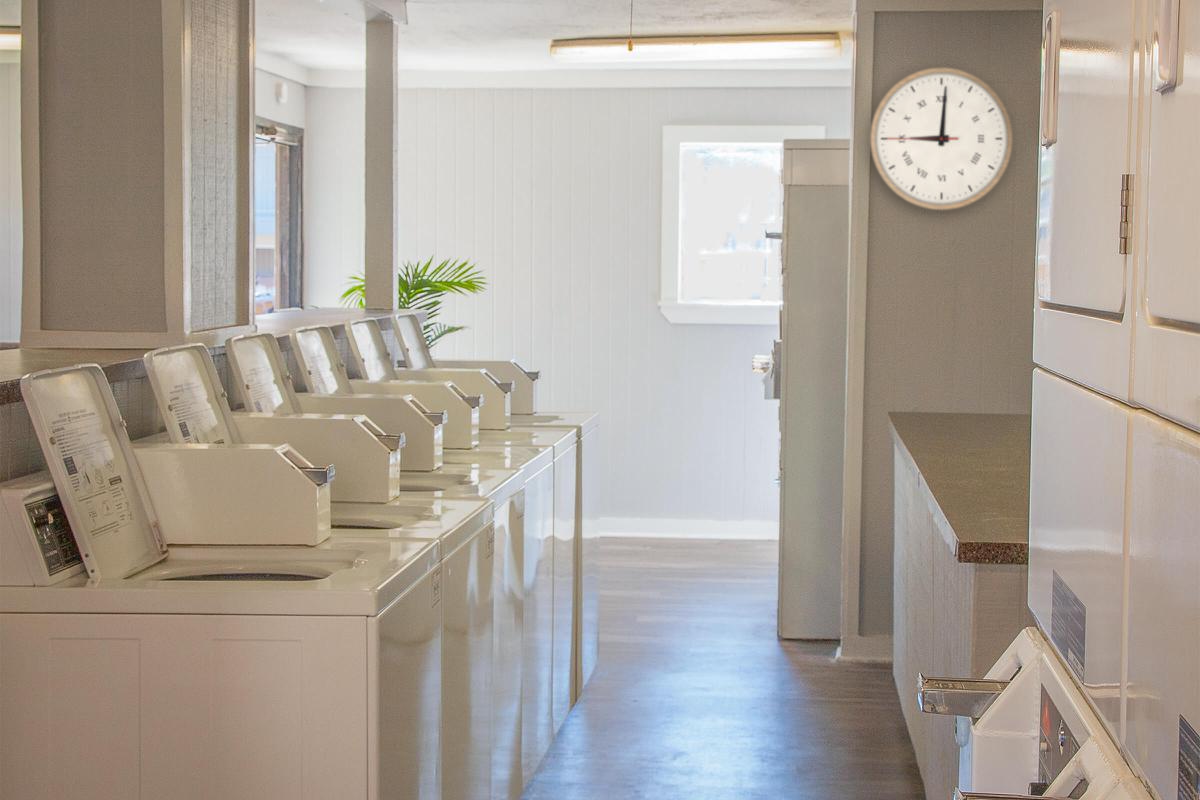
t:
**9:00:45**
